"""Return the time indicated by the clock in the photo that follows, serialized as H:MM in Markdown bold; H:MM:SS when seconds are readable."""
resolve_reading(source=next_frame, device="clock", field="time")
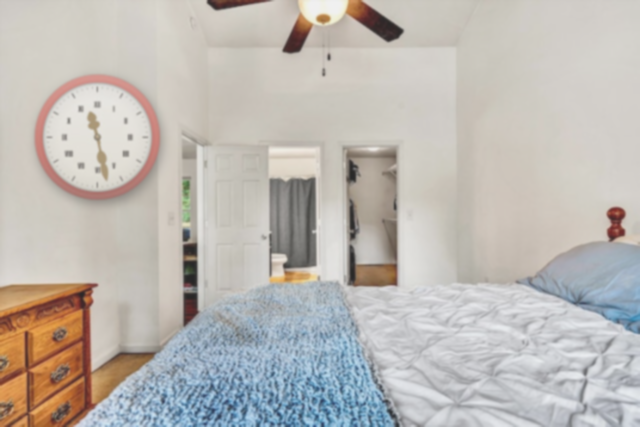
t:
**11:28**
